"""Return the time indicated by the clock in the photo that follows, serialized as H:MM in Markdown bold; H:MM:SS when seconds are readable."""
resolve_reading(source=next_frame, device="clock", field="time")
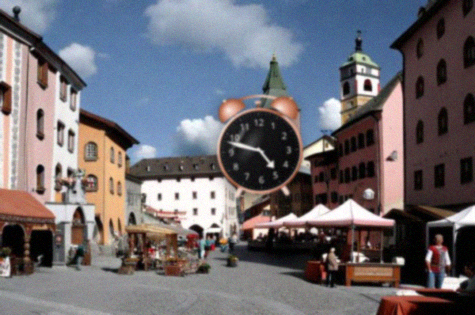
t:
**4:48**
